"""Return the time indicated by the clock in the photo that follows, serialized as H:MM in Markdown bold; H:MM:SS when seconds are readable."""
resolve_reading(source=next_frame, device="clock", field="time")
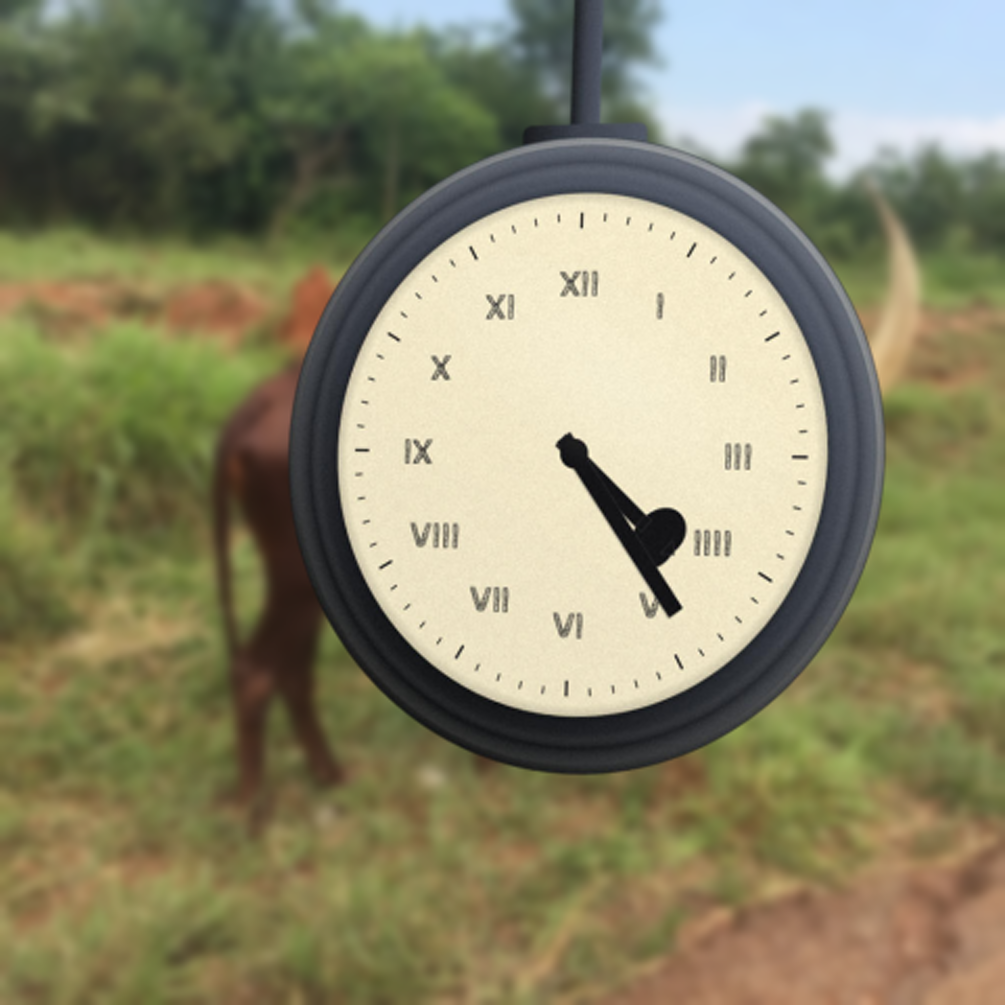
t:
**4:24**
